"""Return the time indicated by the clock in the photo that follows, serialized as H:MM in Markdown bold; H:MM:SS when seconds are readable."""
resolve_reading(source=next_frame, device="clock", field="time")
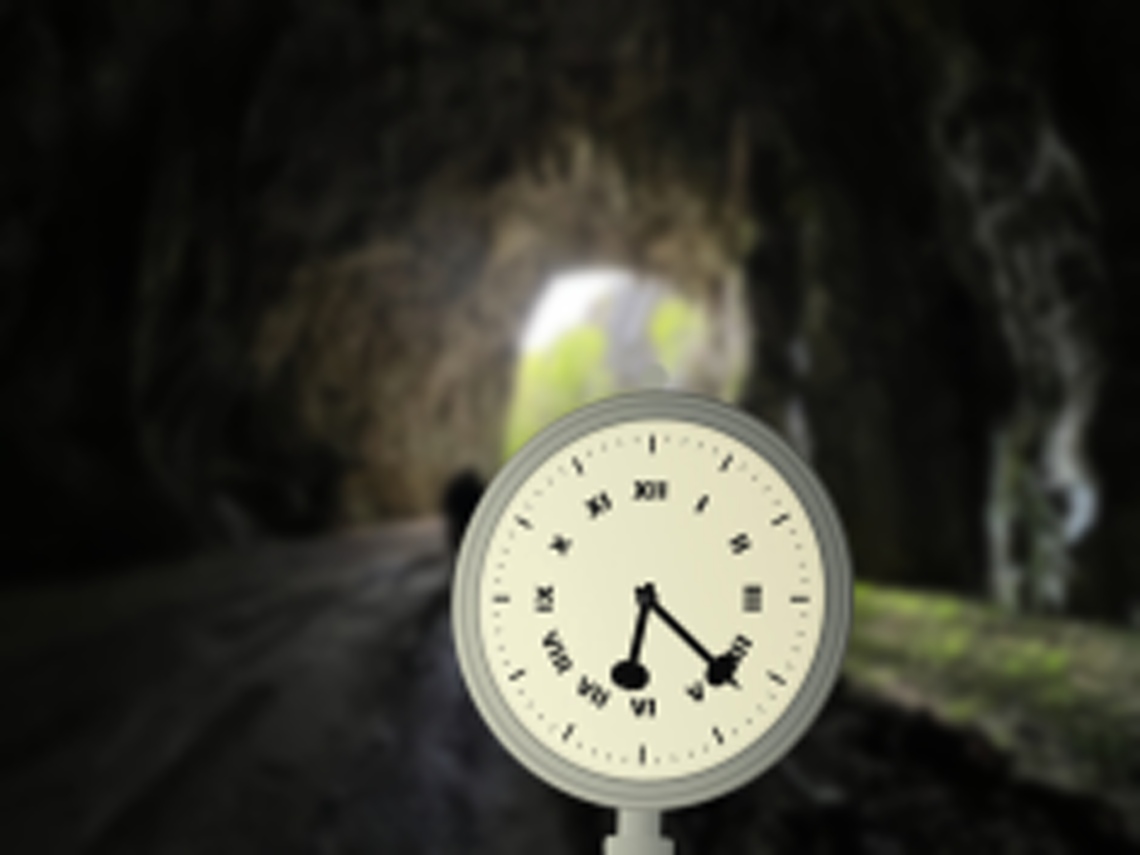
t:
**6:22**
